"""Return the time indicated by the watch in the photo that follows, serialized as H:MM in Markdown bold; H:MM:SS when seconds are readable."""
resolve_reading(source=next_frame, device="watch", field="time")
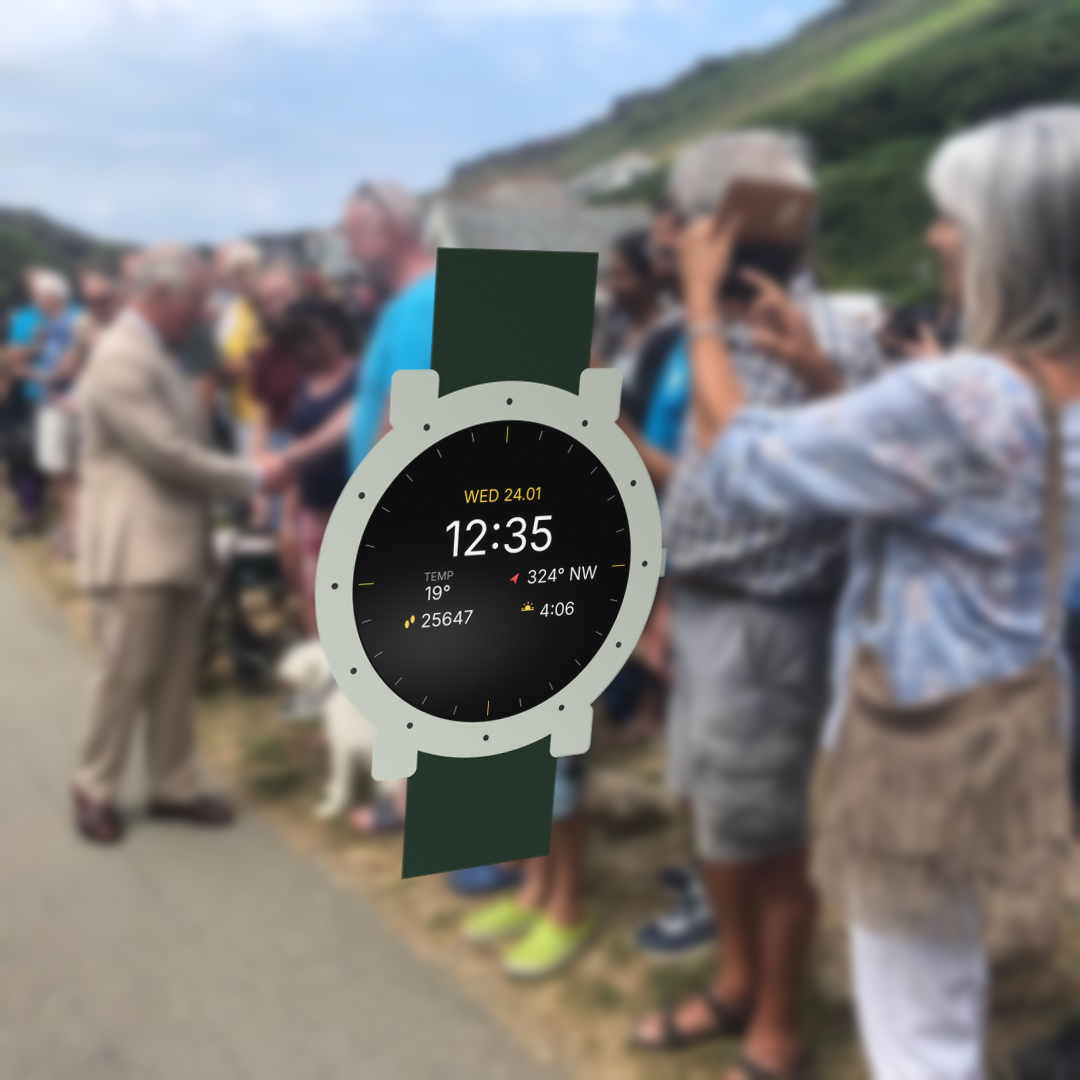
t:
**12:35**
